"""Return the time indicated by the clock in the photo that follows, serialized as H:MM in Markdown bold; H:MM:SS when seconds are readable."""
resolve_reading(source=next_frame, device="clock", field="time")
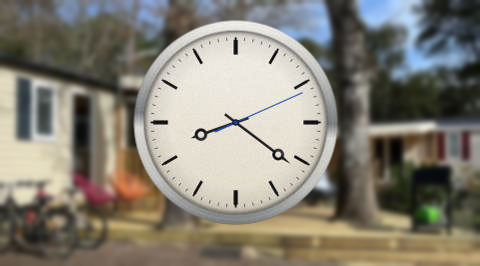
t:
**8:21:11**
